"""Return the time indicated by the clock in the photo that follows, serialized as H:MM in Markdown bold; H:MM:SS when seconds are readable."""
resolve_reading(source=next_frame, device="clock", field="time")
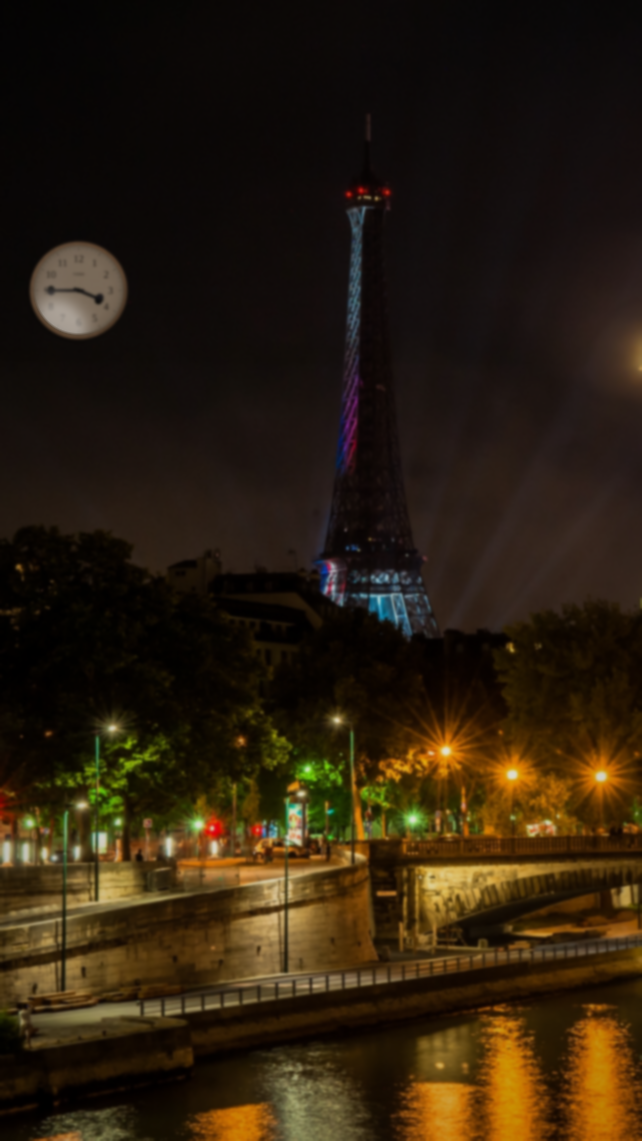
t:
**3:45**
